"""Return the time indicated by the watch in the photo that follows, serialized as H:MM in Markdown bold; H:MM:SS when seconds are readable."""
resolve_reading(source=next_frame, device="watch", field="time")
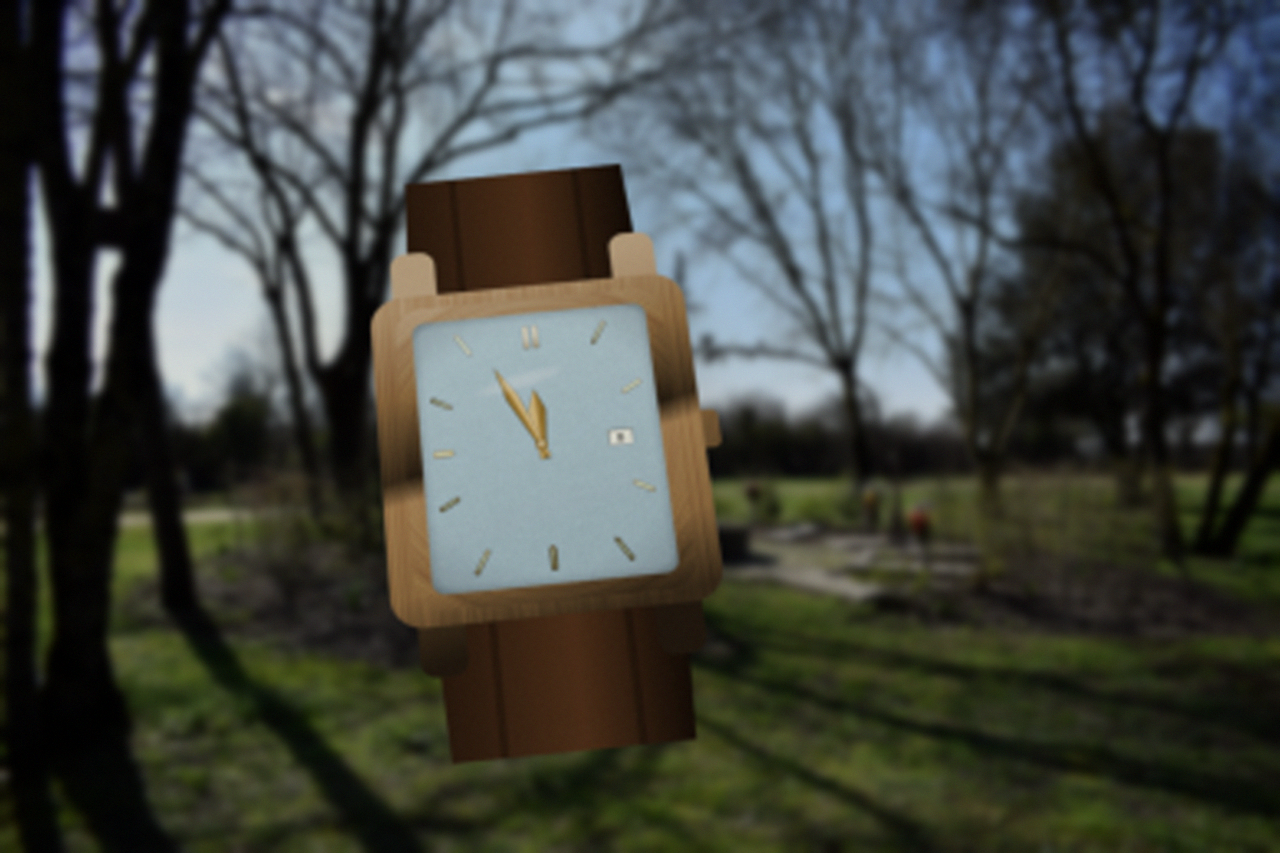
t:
**11:56**
